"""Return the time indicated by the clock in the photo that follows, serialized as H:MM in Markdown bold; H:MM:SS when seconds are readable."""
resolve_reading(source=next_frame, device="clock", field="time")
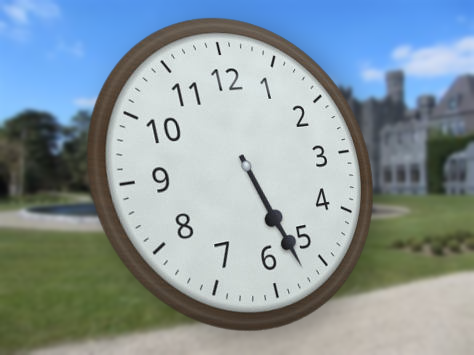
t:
**5:27**
